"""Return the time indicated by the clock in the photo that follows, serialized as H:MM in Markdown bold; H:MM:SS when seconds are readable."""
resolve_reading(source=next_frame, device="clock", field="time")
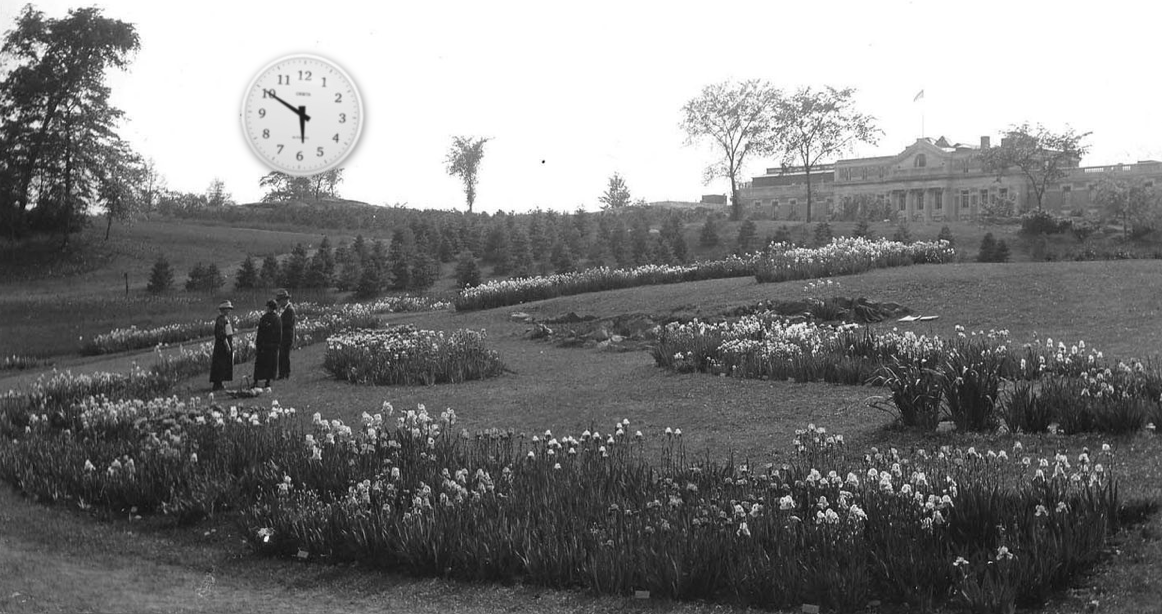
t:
**5:50**
